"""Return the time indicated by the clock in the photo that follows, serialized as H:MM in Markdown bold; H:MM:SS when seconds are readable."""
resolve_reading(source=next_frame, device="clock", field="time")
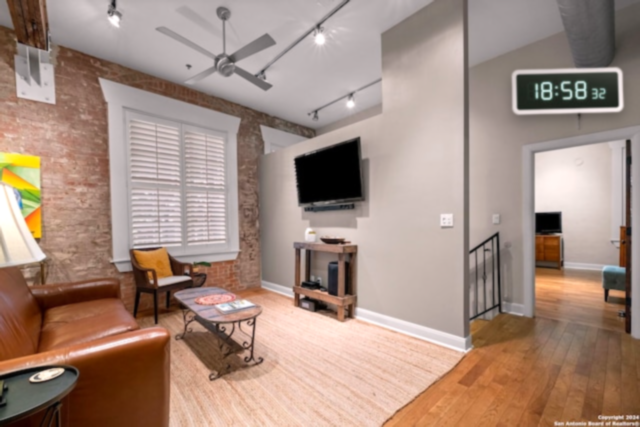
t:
**18:58**
